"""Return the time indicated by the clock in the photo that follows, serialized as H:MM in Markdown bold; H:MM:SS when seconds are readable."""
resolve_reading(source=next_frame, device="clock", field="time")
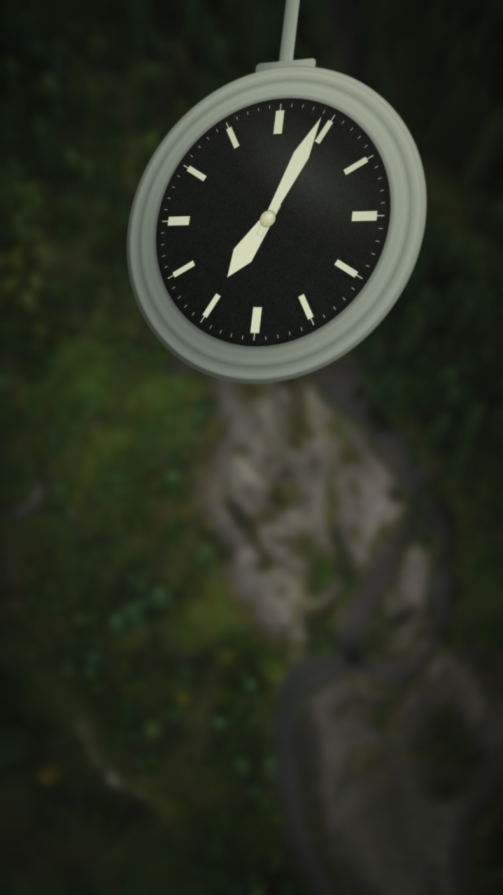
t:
**7:04**
